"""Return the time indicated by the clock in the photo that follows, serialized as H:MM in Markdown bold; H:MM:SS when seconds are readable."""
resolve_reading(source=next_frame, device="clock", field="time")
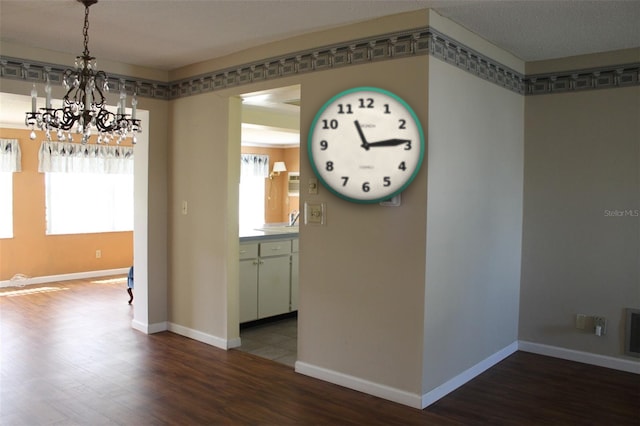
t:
**11:14**
